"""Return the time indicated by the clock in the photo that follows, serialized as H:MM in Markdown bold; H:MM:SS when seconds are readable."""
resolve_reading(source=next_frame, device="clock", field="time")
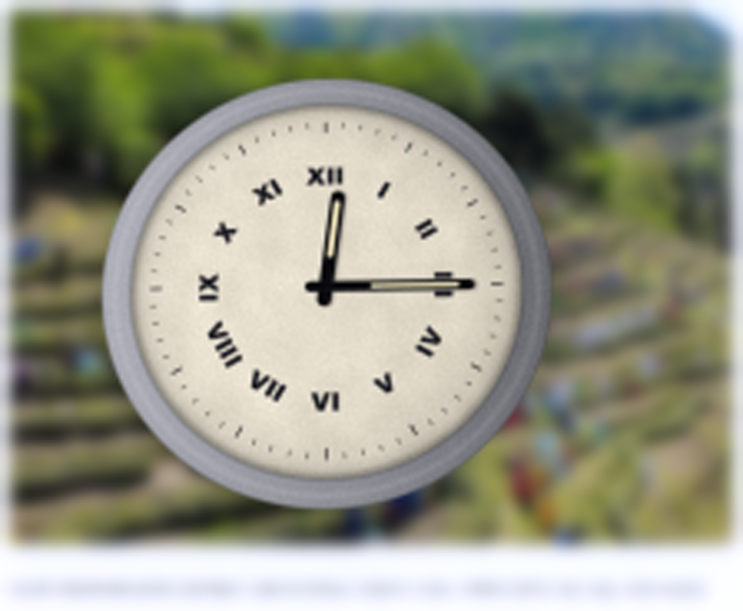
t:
**12:15**
